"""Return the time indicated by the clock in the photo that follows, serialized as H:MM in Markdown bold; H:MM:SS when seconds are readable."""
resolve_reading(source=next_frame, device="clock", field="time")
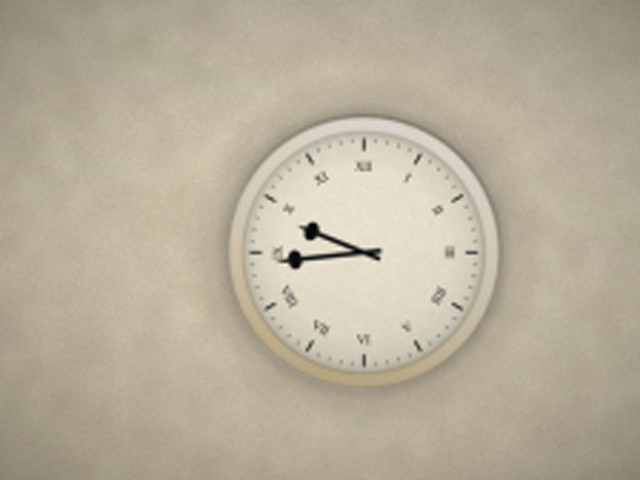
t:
**9:44**
